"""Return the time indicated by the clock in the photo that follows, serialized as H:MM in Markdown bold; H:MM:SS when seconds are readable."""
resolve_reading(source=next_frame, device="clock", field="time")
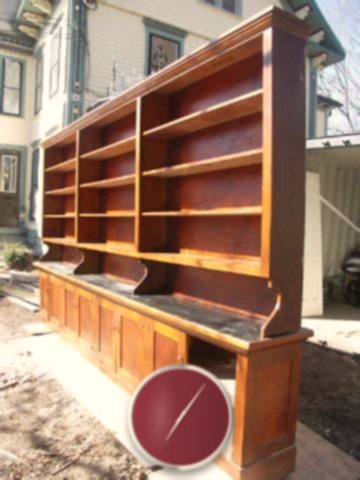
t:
**7:06**
